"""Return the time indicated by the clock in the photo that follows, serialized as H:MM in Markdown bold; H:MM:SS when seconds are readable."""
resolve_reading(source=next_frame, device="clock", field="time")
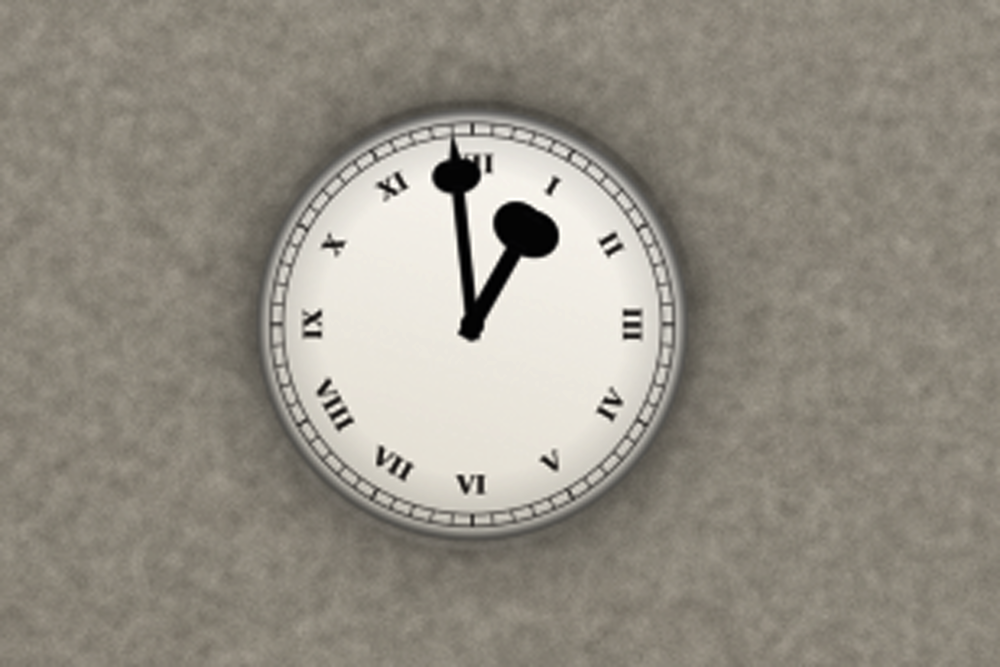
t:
**12:59**
